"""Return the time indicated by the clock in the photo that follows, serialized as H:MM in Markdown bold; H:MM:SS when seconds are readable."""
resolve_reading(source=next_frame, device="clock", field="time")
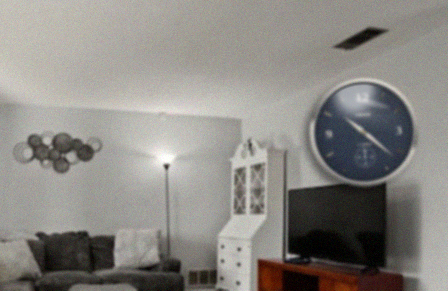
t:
**10:22**
